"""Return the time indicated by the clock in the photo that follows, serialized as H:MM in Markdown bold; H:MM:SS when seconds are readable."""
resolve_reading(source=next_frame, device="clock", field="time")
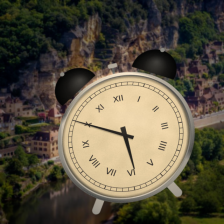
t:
**5:50**
